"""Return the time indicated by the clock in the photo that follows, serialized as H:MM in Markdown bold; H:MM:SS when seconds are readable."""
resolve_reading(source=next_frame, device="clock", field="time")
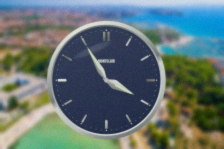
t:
**3:55**
